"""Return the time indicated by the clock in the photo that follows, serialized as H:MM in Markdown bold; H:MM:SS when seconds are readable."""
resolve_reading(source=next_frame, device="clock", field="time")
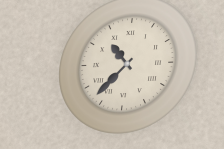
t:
**10:37**
